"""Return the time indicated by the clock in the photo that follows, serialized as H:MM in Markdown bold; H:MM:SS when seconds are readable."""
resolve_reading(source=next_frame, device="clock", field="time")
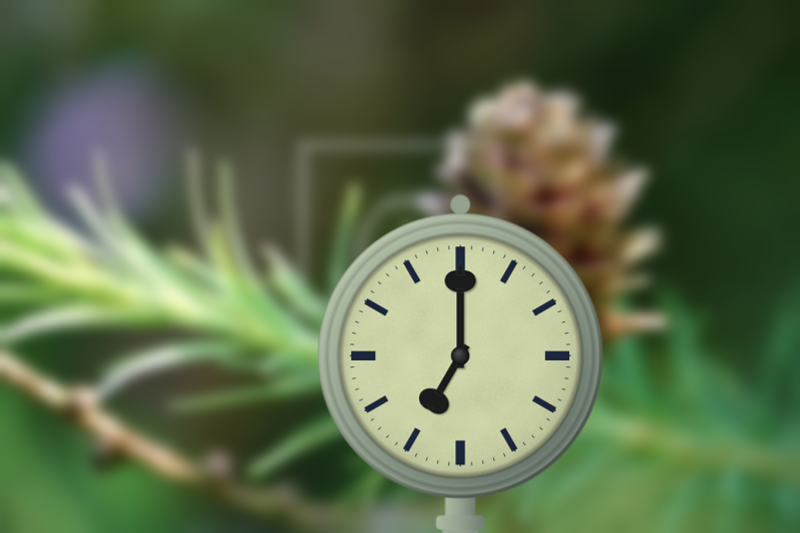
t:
**7:00**
